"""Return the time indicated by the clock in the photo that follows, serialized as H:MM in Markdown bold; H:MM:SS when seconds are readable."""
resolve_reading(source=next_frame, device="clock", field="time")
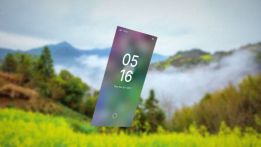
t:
**5:16**
